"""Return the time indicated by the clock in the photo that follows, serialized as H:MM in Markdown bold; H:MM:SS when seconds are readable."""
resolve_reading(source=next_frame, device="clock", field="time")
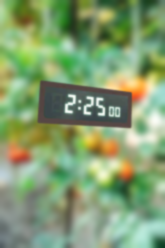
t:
**2:25**
